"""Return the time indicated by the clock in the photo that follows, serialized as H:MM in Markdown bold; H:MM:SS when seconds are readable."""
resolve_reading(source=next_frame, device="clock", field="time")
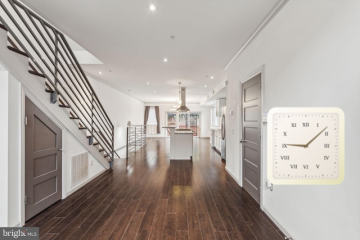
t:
**9:08**
